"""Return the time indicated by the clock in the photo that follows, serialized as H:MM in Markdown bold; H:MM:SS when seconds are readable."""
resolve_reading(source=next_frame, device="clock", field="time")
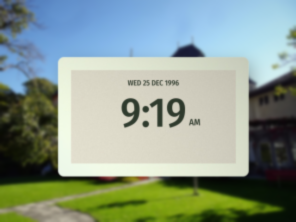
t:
**9:19**
